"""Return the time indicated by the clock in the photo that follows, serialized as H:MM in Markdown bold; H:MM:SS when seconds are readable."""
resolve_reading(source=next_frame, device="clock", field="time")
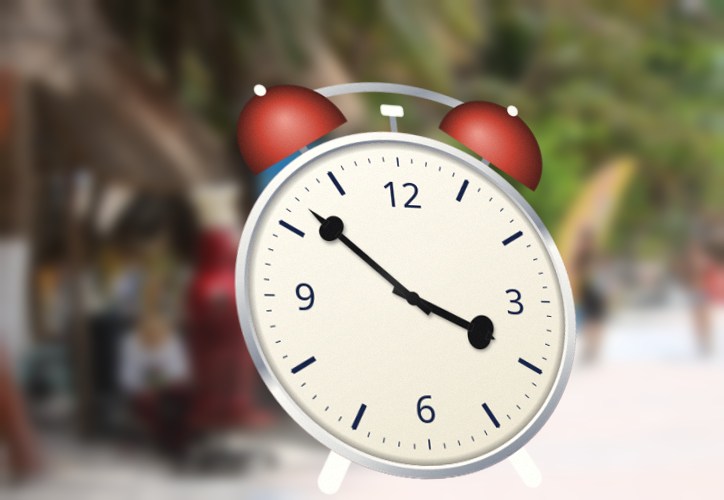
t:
**3:52**
